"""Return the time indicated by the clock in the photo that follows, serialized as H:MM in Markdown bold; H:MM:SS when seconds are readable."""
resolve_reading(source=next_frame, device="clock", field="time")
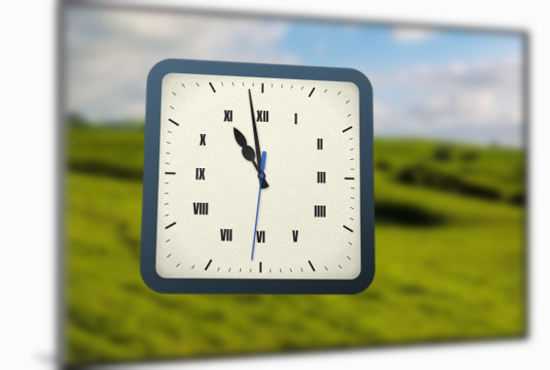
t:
**10:58:31**
